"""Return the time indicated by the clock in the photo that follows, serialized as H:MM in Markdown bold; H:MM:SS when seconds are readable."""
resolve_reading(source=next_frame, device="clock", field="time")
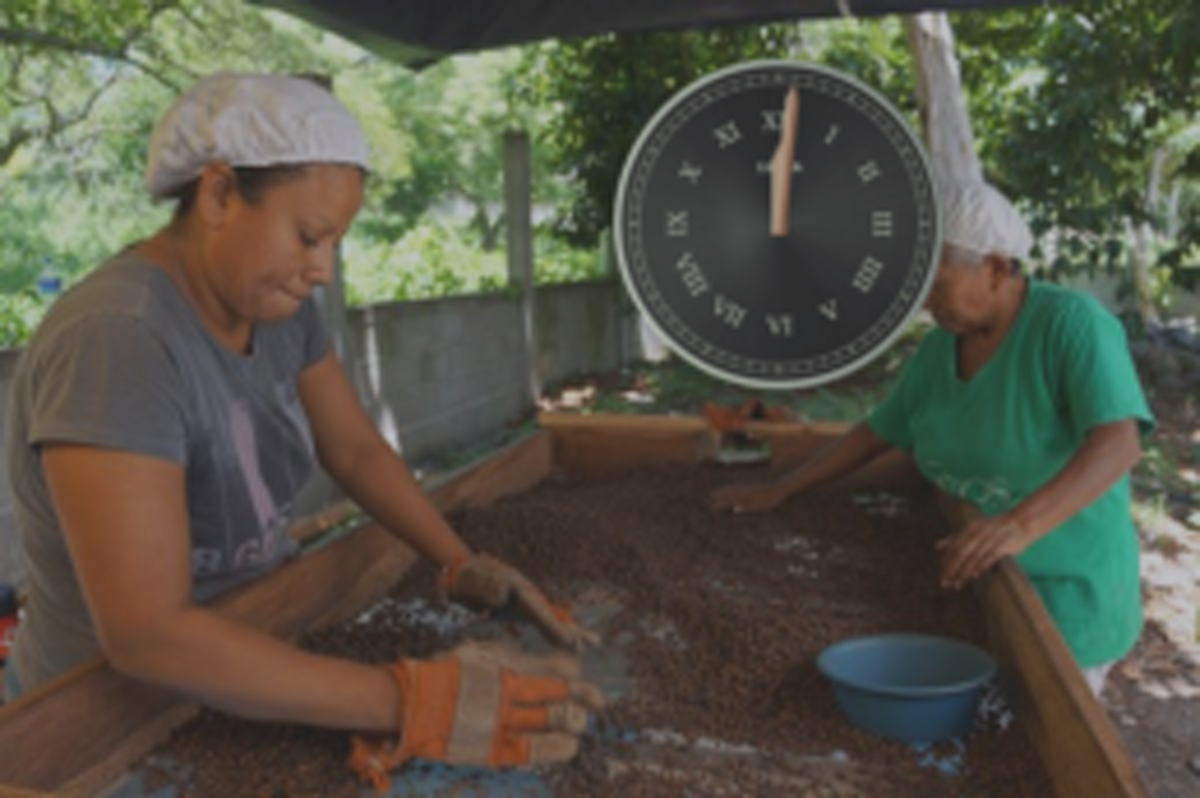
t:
**12:01**
